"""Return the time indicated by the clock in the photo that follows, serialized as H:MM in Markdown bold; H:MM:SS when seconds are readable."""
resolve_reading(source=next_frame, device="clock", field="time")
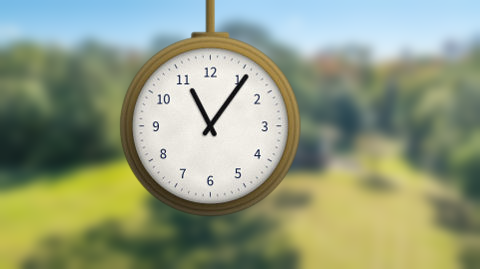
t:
**11:06**
